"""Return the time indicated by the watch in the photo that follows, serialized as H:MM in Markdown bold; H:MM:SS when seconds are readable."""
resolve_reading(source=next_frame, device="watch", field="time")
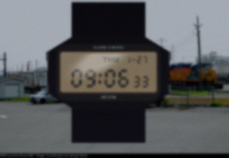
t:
**9:06:33**
